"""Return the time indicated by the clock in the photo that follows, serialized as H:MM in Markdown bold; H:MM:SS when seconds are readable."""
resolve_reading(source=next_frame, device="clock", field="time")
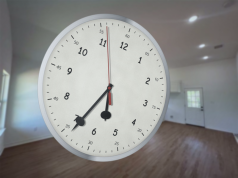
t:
**5:33:56**
